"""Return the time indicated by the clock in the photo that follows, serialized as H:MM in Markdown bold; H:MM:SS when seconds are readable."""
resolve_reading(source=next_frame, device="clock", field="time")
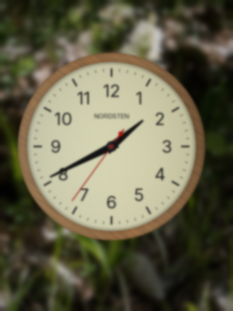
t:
**1:40:36**
